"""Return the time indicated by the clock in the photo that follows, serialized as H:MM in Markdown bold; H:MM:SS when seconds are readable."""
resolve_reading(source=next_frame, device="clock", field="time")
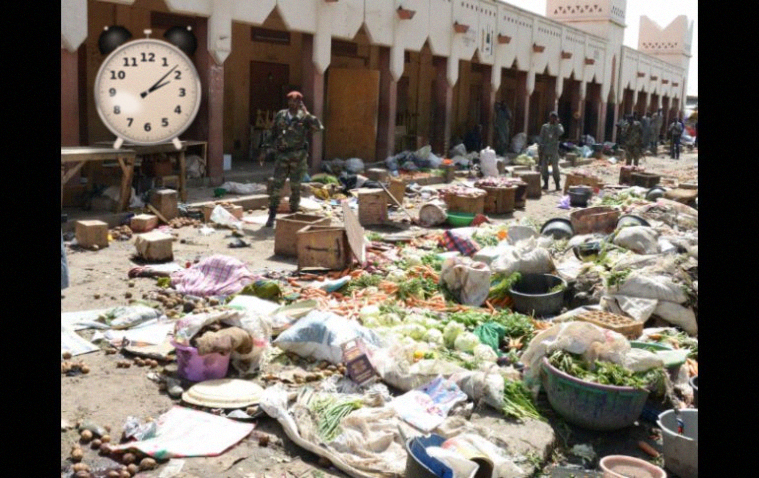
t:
**2:08**
